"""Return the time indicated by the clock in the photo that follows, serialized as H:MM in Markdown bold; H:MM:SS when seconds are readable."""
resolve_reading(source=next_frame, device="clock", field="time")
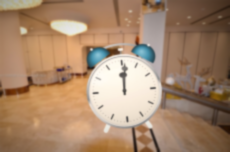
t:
**12:01**
